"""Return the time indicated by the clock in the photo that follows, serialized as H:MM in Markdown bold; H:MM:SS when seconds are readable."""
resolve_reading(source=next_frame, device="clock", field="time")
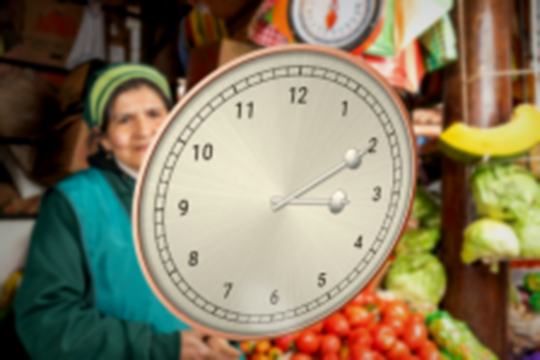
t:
**3:10**
